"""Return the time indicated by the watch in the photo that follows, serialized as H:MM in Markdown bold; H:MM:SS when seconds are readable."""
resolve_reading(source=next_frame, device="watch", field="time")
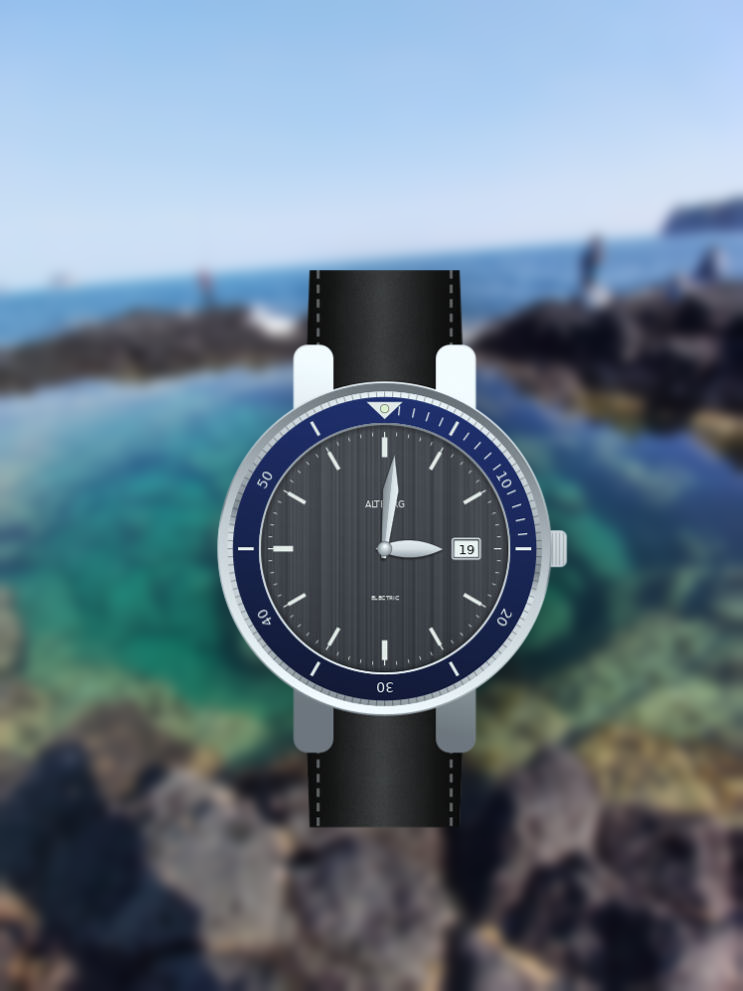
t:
**3:01**
